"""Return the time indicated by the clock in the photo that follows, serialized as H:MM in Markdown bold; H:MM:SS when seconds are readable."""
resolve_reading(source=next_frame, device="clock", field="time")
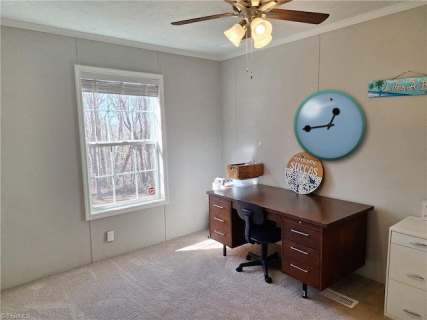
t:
**12:43**
